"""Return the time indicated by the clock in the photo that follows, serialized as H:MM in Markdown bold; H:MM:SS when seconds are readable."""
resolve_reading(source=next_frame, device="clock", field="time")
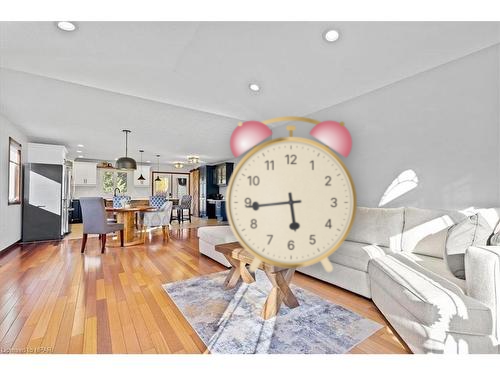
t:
**5:44**
